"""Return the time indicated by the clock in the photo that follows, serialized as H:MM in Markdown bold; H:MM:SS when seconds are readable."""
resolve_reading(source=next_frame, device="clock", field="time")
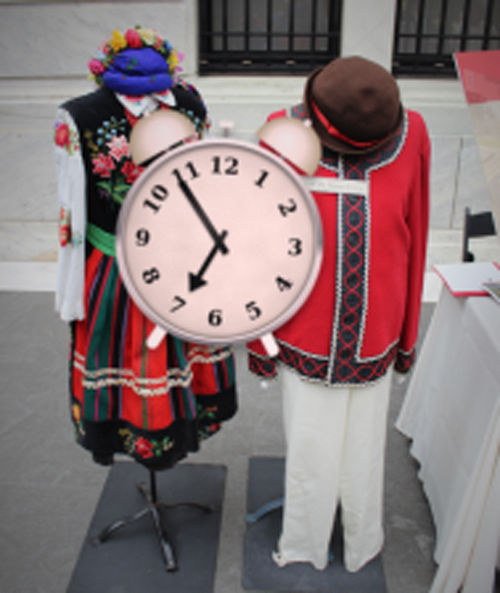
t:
**6:54**
